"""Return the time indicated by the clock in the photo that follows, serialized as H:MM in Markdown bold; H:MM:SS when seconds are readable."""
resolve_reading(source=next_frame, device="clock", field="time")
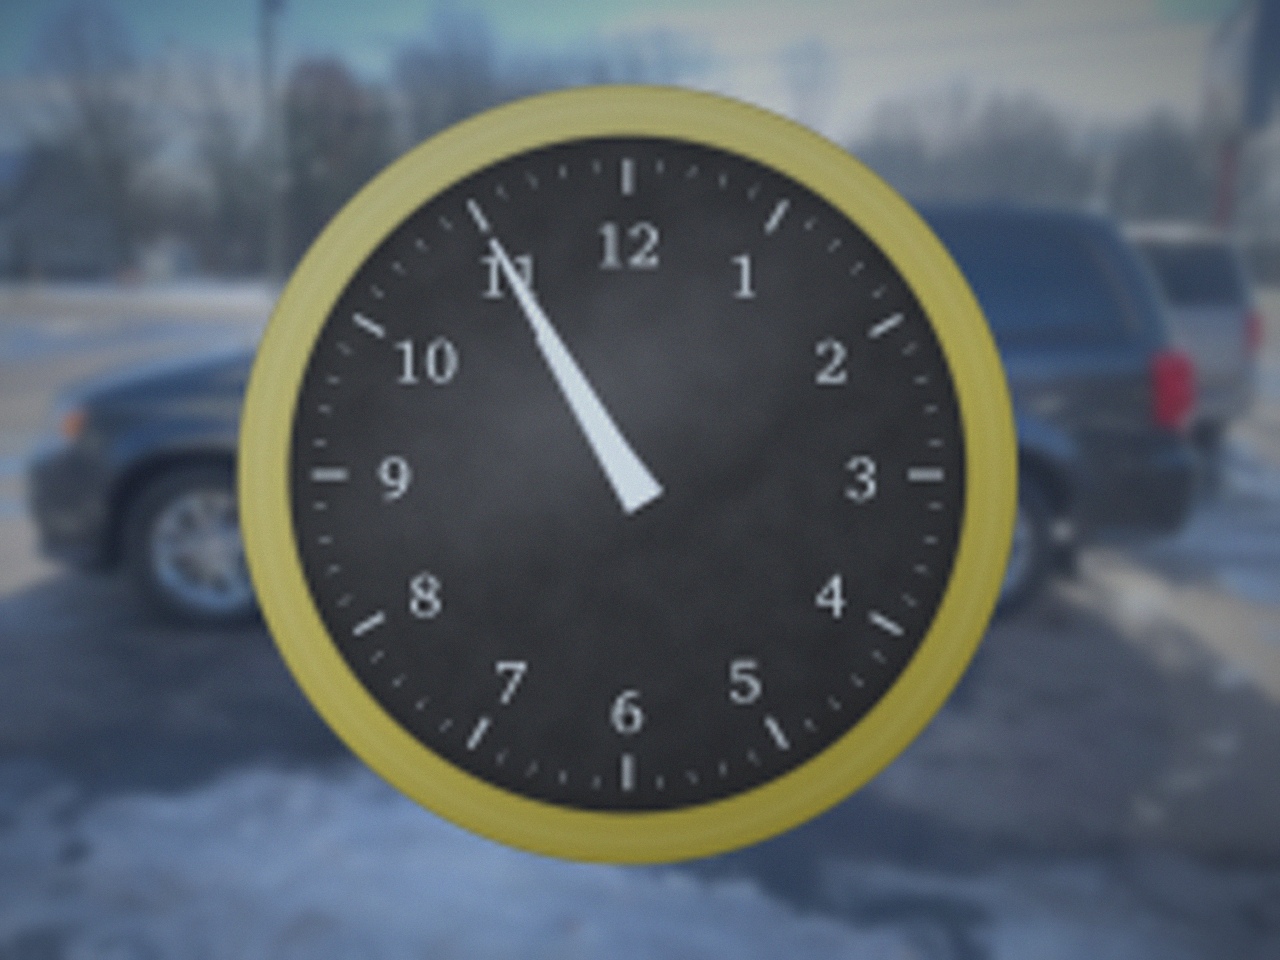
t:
**10:55**
